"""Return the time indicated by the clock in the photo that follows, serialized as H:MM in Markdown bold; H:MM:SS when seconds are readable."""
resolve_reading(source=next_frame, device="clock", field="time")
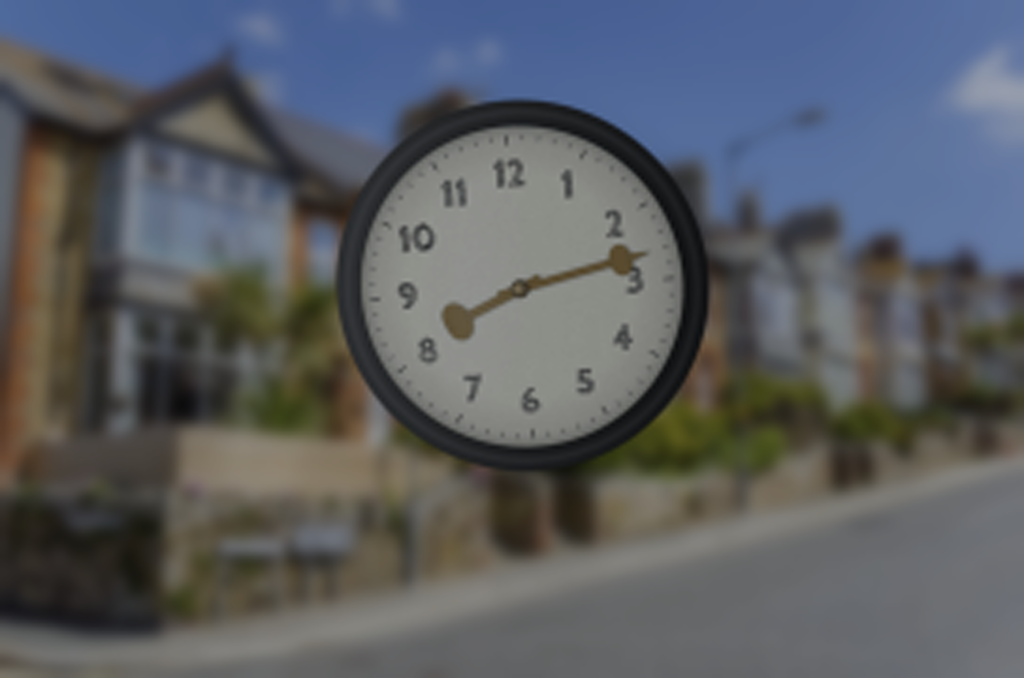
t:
**8:13**
